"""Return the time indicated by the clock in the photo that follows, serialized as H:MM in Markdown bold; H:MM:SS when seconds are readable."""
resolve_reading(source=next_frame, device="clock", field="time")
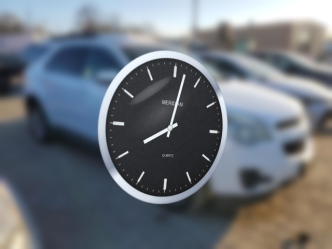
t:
**8:02**
